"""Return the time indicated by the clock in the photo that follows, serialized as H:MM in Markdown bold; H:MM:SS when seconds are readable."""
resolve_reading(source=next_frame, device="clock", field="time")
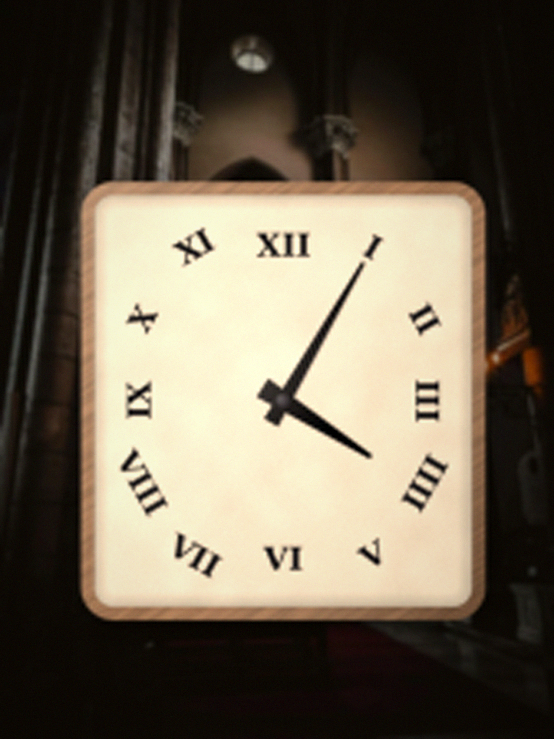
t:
**4:05**
